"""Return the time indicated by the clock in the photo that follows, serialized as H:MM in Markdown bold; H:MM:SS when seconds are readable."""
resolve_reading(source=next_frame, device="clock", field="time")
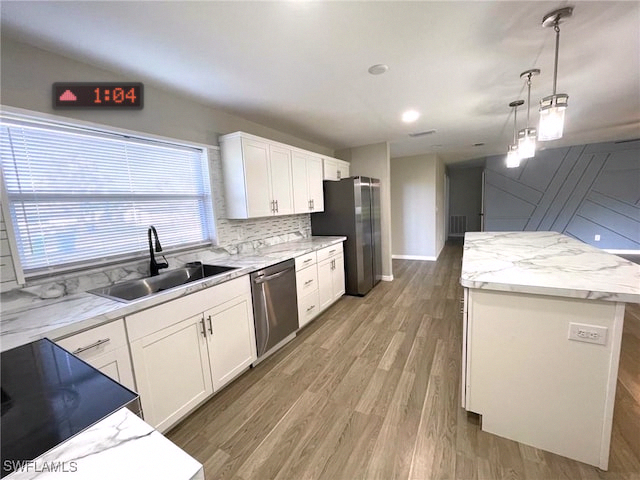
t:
**1:04**
